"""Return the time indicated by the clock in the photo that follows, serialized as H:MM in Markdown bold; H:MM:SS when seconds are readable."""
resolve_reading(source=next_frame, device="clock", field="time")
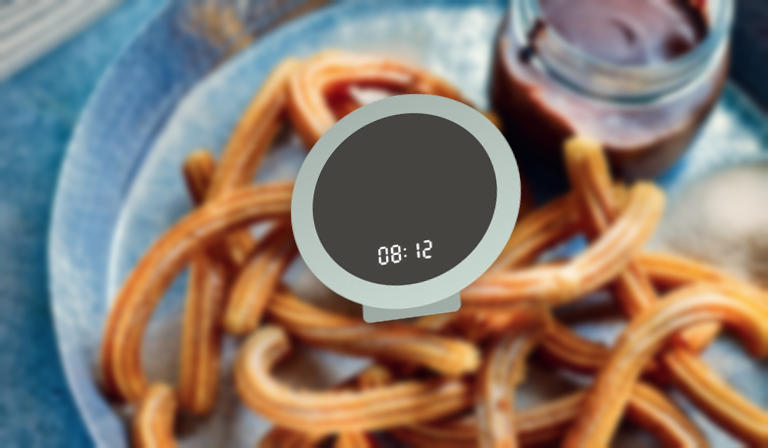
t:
**8:12**
